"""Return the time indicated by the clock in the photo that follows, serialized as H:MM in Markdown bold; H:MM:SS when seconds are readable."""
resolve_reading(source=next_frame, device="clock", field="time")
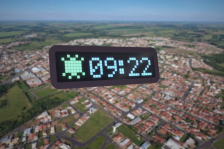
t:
**9:22**
